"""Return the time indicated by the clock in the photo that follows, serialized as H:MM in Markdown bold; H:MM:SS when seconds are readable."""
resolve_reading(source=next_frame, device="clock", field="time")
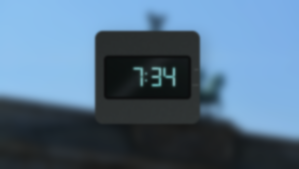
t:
**7:34**
